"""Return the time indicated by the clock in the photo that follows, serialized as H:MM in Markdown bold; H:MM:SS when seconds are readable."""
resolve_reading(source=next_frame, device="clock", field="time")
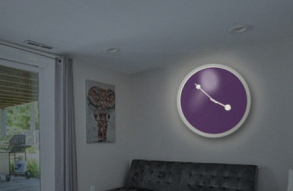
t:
**3:52**
